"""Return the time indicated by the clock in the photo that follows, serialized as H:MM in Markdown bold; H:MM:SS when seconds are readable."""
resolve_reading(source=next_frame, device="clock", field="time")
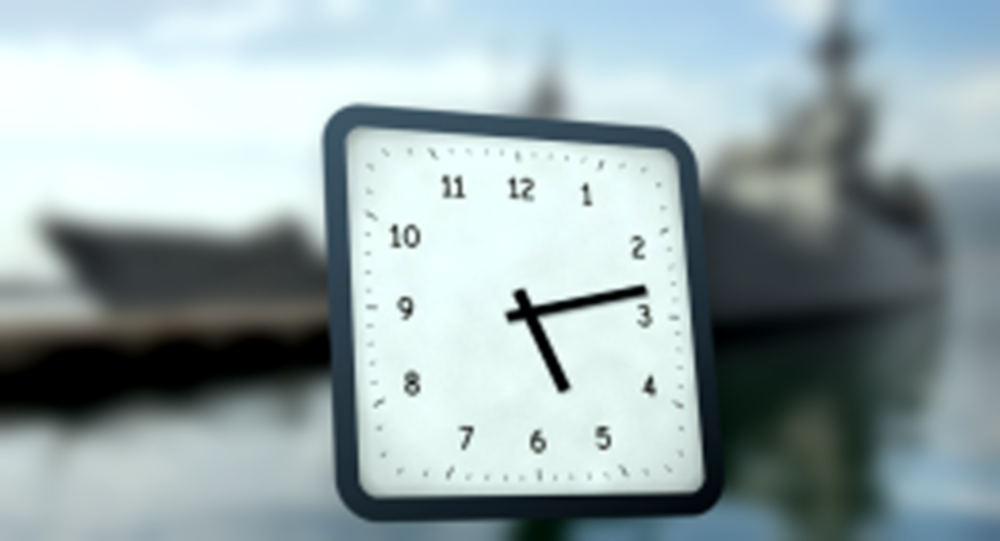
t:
**5:13**
